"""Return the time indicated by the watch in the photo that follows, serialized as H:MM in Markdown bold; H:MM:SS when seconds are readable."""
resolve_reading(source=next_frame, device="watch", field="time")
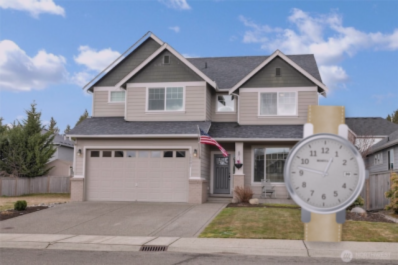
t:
**12:47**
